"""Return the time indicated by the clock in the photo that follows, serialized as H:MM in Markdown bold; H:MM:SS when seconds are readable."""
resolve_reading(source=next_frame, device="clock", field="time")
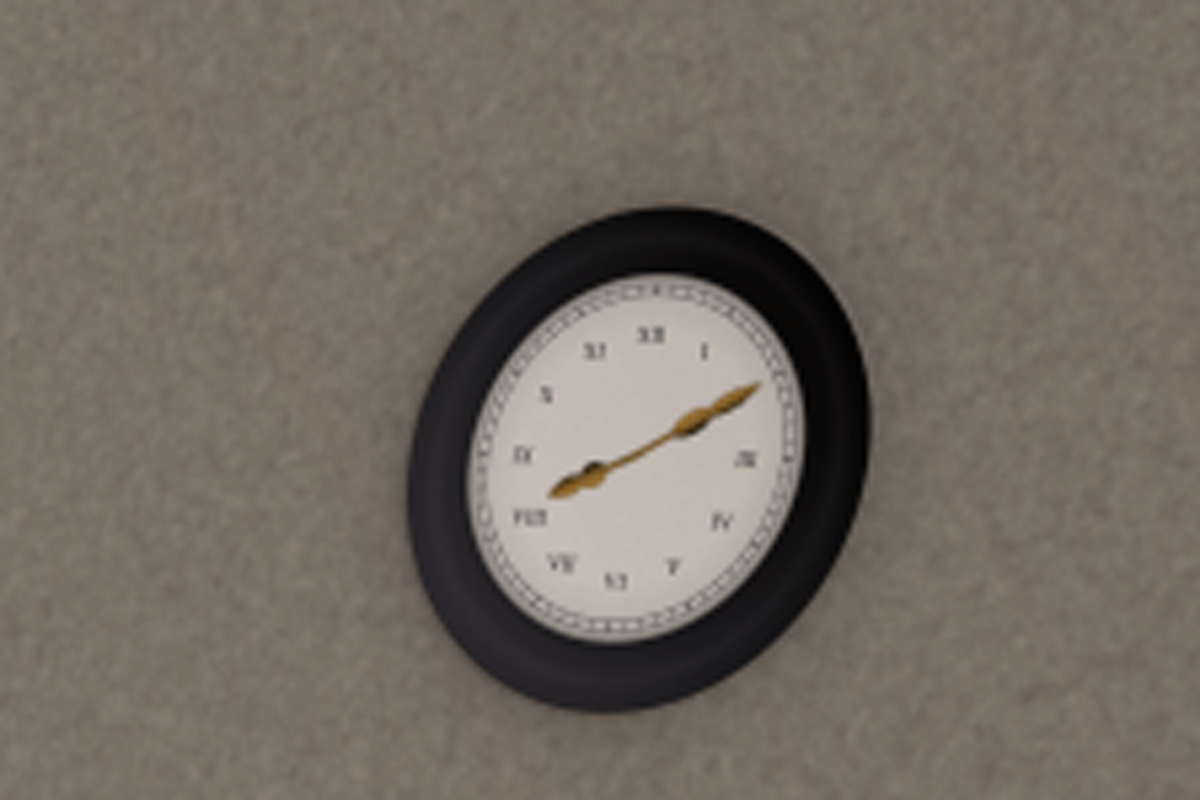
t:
**8:10**
